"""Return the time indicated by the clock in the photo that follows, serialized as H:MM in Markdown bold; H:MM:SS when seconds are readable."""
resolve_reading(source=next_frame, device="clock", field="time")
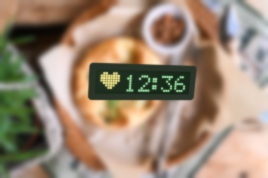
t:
**12:36**
